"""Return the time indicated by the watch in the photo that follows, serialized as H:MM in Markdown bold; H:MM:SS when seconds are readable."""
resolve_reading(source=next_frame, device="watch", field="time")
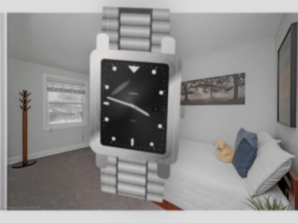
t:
**3:47**
